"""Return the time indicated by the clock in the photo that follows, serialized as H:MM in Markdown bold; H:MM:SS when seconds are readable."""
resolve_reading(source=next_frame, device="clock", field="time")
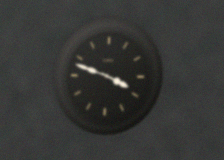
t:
**3:48**
